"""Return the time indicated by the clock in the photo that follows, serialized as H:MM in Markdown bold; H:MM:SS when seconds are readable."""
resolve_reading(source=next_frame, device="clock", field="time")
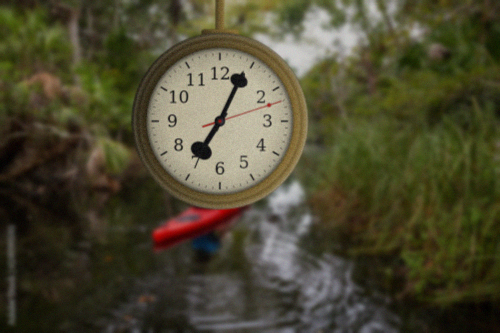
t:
**7:04:12**
